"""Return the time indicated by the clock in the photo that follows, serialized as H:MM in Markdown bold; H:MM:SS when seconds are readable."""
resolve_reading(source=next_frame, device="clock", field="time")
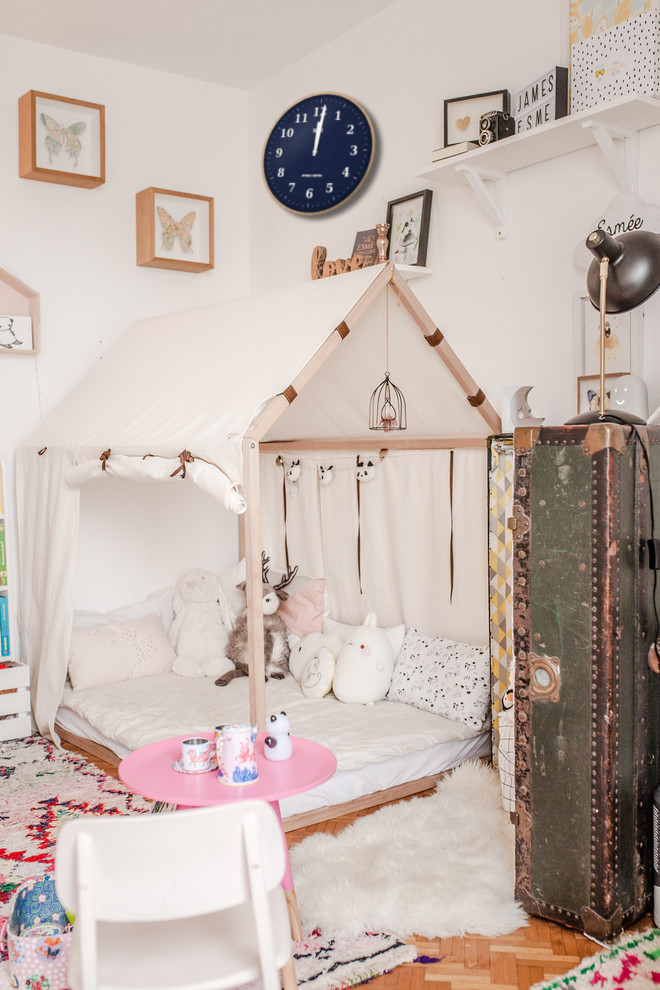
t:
**12:01**
